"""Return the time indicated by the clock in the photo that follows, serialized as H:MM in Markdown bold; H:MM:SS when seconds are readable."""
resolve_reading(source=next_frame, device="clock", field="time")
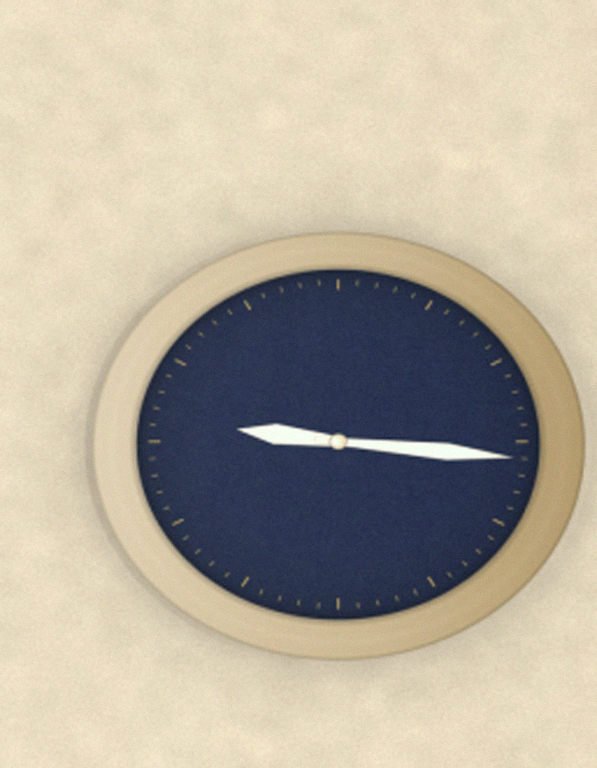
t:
**9:16**
